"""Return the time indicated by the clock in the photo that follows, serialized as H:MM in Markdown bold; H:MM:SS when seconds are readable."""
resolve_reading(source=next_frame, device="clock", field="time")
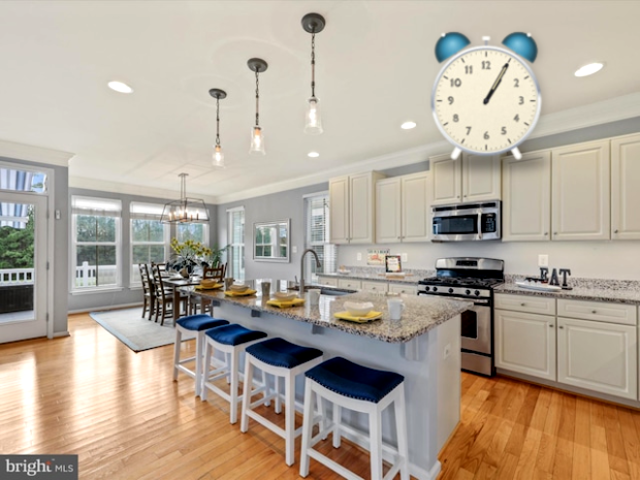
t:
**1:05**
